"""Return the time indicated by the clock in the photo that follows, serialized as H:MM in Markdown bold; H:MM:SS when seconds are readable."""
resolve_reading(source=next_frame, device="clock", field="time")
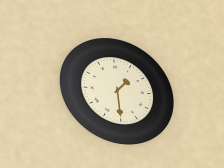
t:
**1:30**
